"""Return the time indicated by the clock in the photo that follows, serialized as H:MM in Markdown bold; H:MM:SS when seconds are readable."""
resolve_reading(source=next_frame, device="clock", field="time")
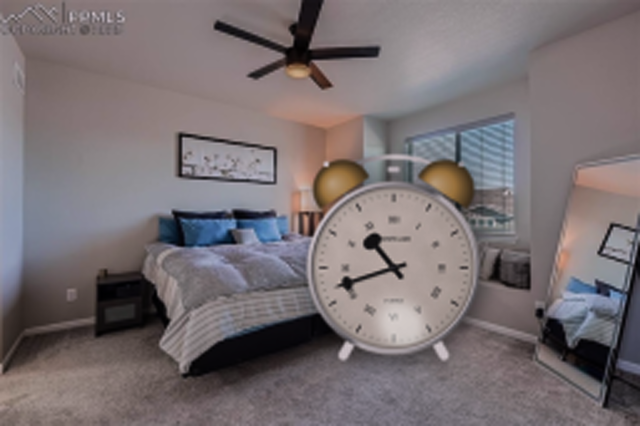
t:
**10:42**
